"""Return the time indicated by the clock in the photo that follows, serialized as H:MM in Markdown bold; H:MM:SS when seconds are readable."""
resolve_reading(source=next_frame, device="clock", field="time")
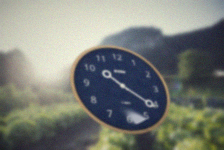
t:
**10:21**
